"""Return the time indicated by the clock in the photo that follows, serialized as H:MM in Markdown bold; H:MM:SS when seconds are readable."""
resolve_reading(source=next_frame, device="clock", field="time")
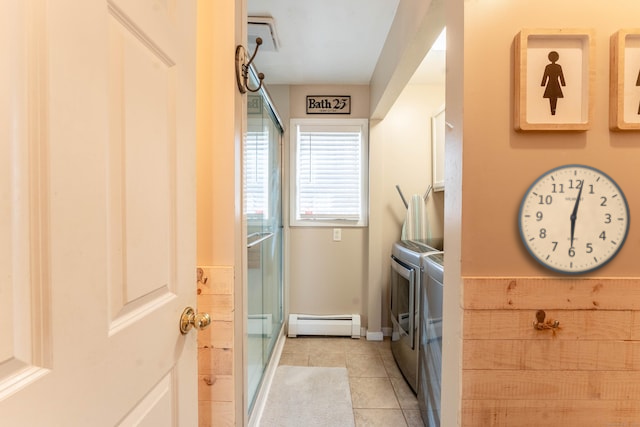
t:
**6:02**
